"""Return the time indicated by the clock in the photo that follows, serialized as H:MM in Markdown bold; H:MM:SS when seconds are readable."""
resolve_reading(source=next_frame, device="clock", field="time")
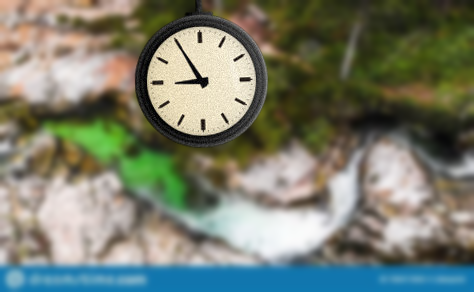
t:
**8:55**
